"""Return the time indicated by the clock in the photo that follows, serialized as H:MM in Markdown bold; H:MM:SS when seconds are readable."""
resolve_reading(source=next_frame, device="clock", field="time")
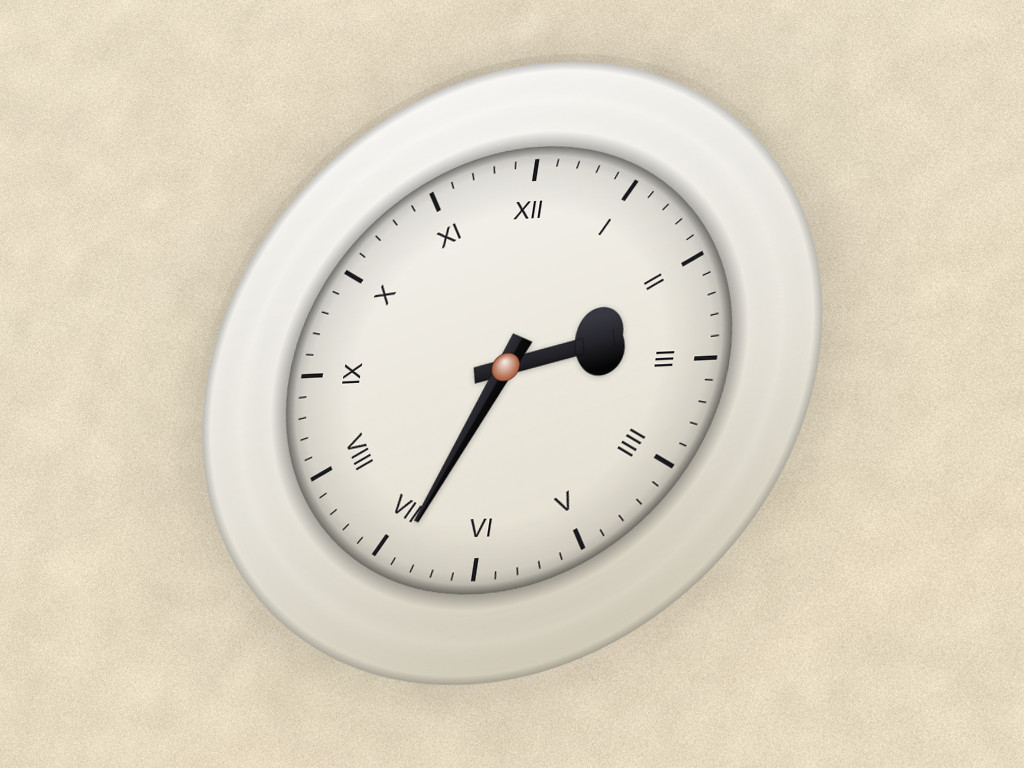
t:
**2:34**
